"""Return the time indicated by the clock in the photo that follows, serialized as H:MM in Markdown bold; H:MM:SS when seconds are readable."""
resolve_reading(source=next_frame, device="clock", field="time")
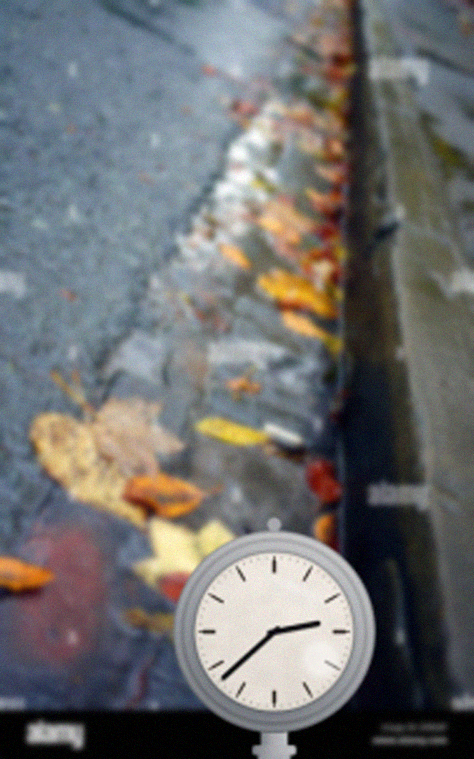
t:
**2:38**
